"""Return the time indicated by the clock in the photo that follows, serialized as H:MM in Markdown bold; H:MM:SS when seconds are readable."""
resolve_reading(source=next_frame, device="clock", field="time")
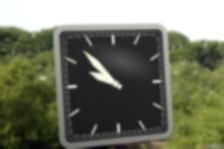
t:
**9:53**
